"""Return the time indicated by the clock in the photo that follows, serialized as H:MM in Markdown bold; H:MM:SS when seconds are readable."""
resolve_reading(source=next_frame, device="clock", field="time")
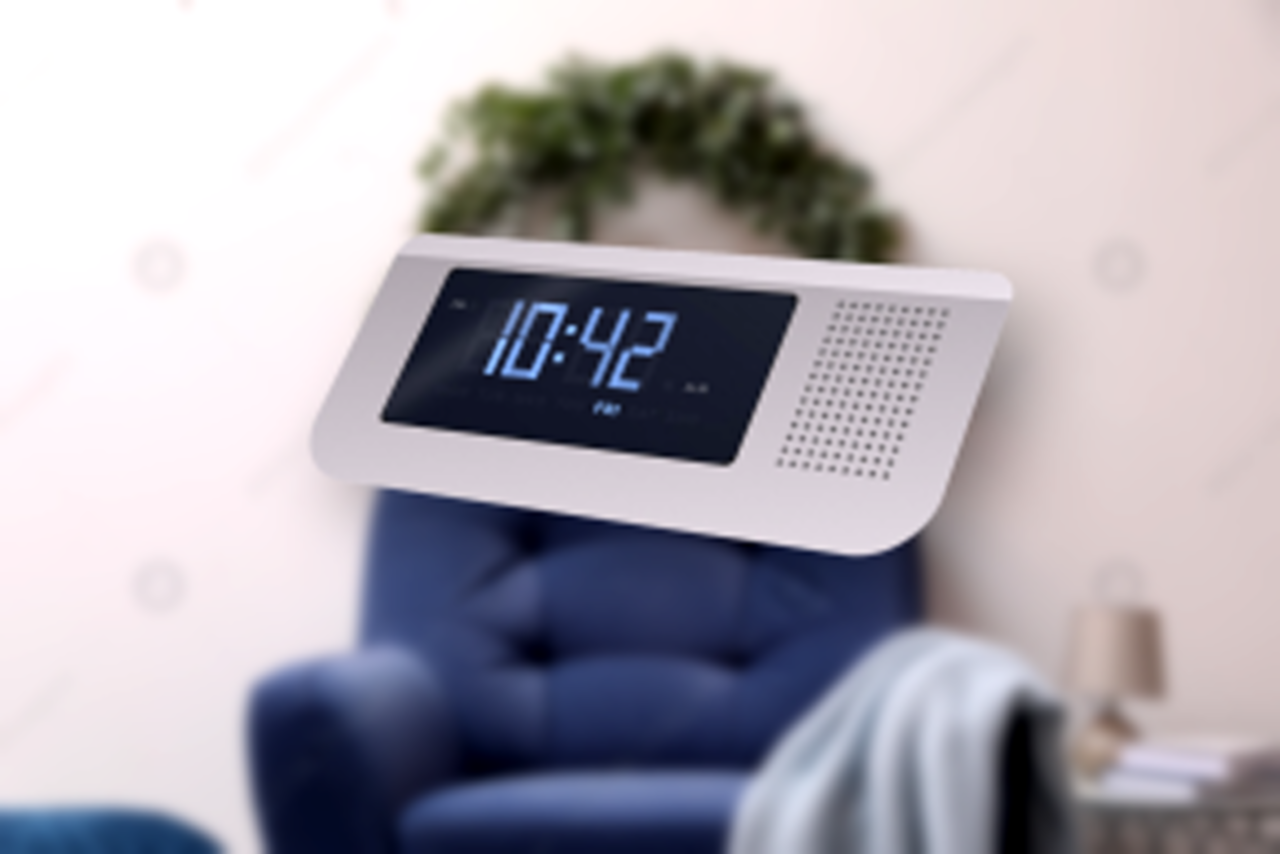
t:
**10:42**
